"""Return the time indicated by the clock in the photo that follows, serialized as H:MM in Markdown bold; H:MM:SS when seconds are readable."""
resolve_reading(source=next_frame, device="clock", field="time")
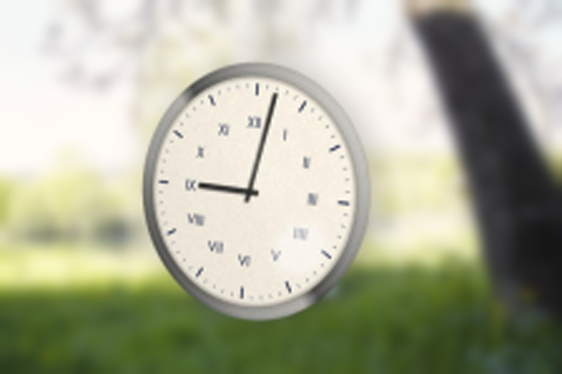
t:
**9:02**
